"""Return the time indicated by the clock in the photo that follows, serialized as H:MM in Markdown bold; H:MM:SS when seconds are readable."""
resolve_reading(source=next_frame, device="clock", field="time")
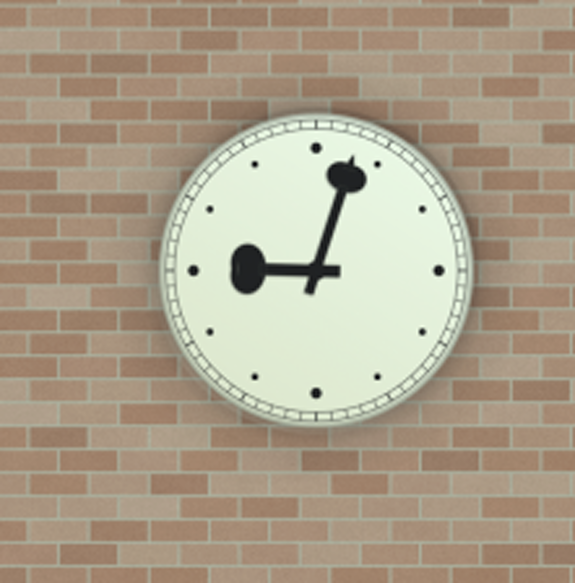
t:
**9:03**
